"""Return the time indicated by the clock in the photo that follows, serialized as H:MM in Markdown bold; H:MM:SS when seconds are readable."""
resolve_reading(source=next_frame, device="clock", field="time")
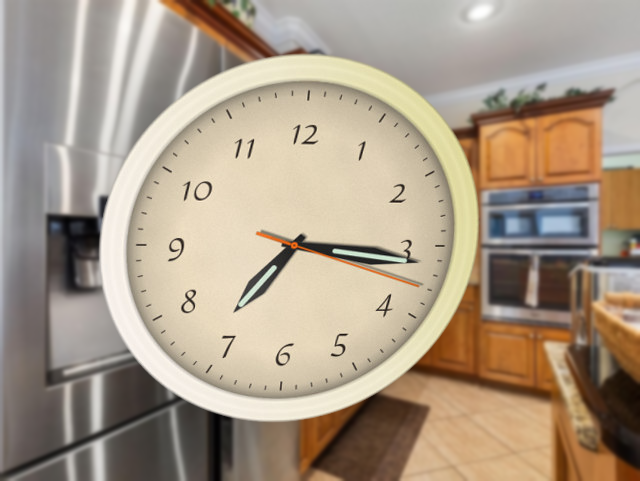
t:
**7:16:18**
